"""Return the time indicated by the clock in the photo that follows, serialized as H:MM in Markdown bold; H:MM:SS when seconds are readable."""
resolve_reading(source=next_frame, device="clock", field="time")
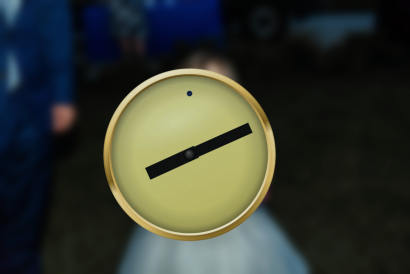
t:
**8:11**
